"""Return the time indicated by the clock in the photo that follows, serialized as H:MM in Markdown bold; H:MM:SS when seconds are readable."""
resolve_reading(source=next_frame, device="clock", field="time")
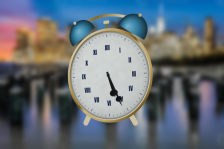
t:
**5:26**
